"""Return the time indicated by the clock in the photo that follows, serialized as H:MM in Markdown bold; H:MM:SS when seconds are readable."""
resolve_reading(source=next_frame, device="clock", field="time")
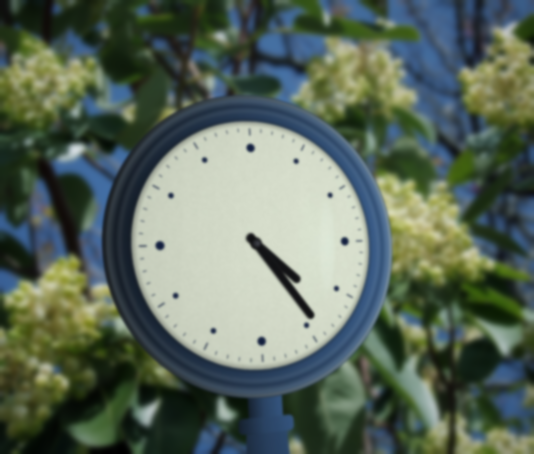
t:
**4:24**
